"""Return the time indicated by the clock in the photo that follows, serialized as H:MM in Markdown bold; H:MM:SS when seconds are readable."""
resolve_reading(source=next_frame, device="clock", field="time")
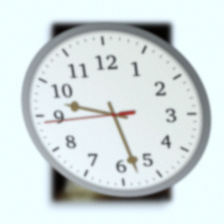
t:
**9:27:44**
